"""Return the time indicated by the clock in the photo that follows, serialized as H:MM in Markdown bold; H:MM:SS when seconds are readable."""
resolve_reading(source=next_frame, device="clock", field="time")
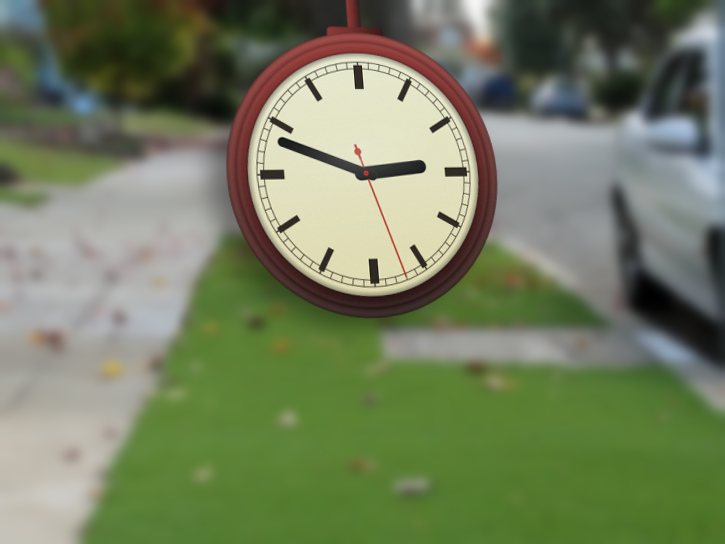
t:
**2:48:27**
